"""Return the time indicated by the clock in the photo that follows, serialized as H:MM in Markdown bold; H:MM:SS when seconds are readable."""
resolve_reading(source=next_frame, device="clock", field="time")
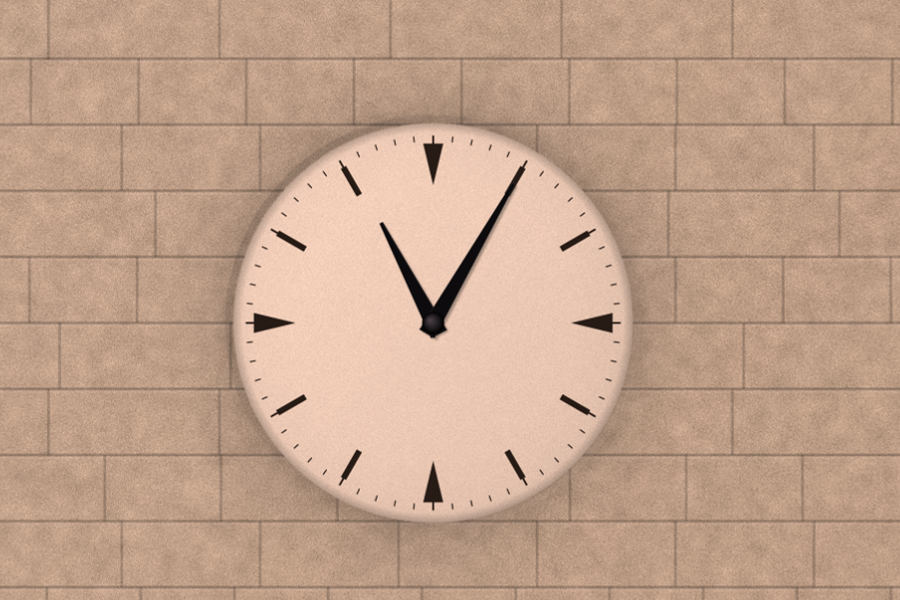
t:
**11:05**
